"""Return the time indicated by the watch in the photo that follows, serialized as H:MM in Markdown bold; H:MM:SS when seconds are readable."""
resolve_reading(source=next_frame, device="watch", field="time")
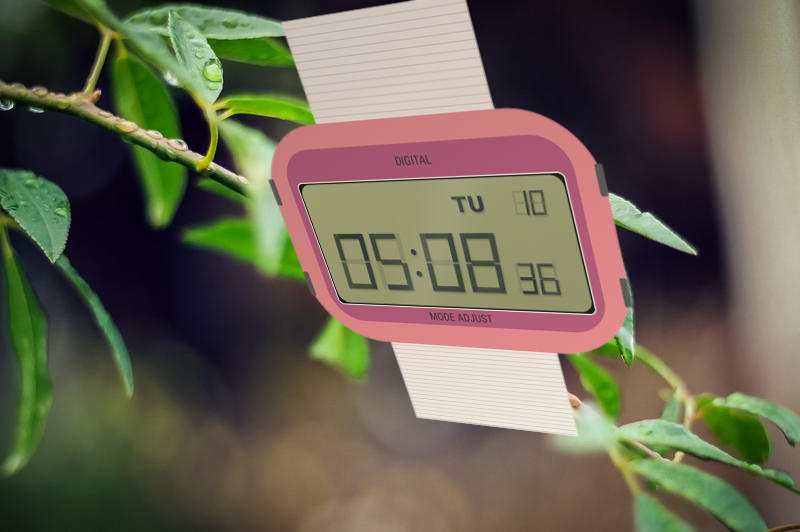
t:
**5:08:36**
